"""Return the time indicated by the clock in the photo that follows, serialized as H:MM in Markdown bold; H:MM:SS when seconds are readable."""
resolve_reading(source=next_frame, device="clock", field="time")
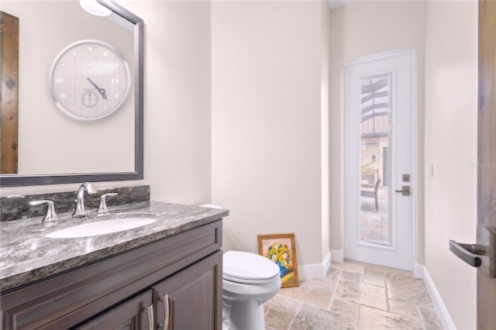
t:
**4:23**
